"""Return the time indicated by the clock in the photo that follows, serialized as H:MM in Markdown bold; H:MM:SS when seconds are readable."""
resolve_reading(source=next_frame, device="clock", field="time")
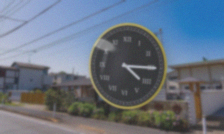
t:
**4:15**
